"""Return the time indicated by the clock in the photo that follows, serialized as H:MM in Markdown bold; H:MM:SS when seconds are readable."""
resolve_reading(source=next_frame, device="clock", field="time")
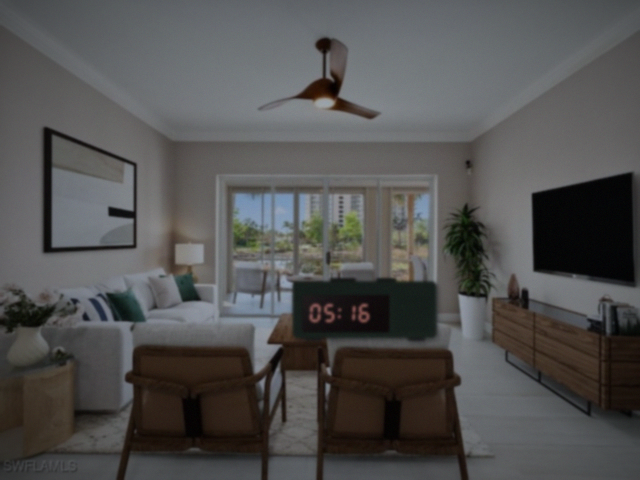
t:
**5:16**
